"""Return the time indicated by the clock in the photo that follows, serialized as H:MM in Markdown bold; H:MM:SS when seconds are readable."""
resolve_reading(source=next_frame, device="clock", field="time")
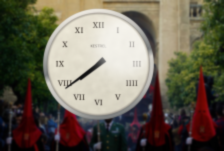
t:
**7:39**
